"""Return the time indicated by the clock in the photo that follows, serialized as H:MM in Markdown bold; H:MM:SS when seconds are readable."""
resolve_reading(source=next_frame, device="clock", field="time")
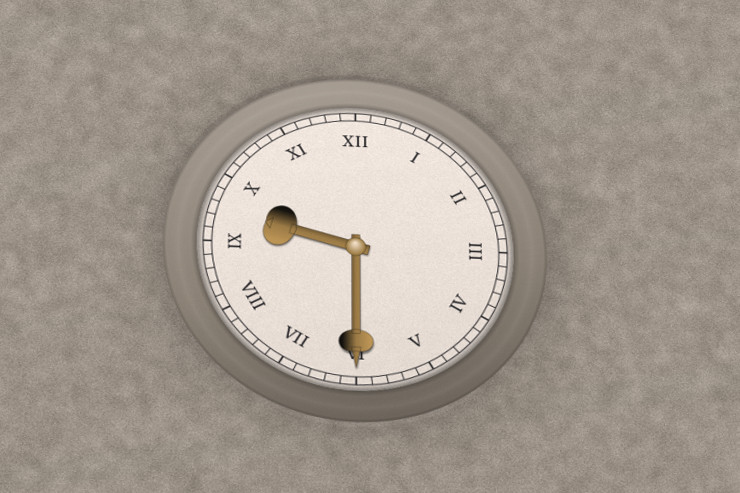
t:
**9:30**
